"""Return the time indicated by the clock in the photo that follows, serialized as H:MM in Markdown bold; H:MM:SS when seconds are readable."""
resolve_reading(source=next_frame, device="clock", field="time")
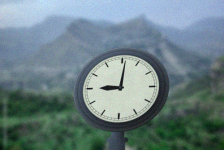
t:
**9:01**
